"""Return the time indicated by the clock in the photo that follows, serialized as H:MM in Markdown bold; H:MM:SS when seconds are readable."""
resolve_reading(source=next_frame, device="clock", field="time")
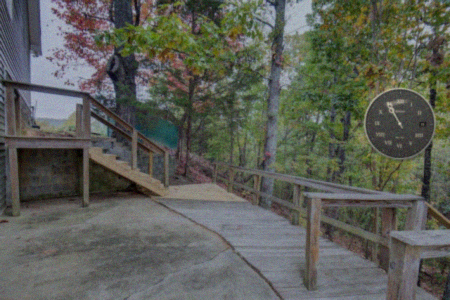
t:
**10:55**
